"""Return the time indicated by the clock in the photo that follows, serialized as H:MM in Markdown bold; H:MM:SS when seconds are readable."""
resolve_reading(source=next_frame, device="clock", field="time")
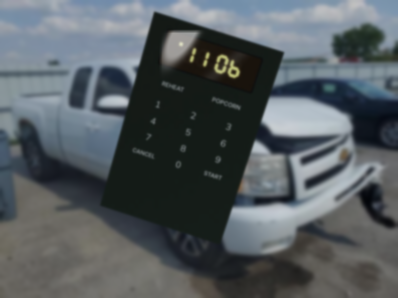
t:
**11:06**
